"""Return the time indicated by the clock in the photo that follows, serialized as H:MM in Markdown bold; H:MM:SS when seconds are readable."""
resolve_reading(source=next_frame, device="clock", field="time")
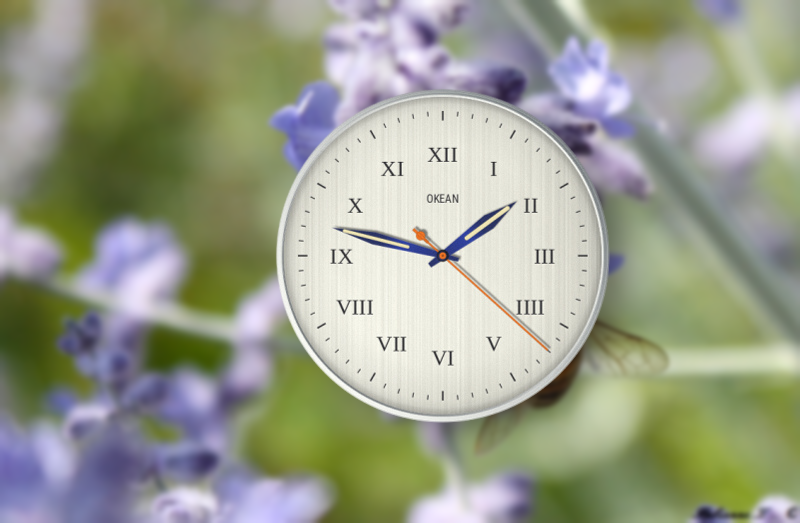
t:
**1:47:22**
